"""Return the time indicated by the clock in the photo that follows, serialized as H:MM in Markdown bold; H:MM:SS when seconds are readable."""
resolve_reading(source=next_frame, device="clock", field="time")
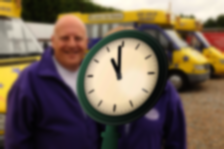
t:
**10:59**
